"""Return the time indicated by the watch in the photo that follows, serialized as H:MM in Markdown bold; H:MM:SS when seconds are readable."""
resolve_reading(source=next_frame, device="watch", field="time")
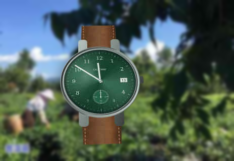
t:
**11:51**
